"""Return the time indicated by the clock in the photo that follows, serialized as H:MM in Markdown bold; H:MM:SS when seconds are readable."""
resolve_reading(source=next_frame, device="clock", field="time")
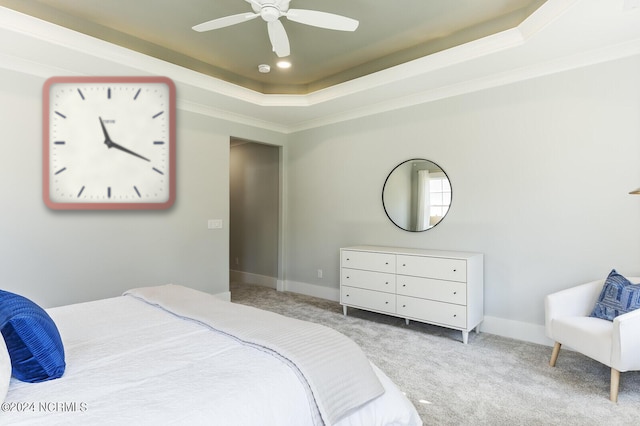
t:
**11:19**
